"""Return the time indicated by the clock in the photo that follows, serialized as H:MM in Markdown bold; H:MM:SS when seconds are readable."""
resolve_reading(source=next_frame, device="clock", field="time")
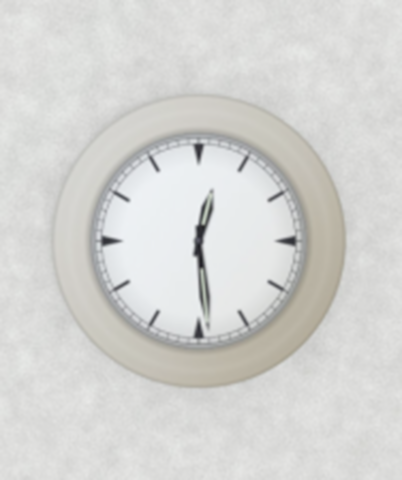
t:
**12:29**
